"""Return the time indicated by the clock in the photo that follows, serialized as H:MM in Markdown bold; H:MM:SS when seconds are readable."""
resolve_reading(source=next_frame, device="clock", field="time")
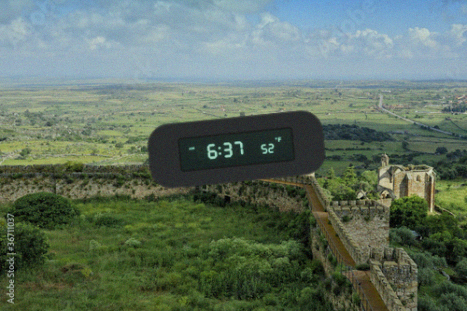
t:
**6:37**
